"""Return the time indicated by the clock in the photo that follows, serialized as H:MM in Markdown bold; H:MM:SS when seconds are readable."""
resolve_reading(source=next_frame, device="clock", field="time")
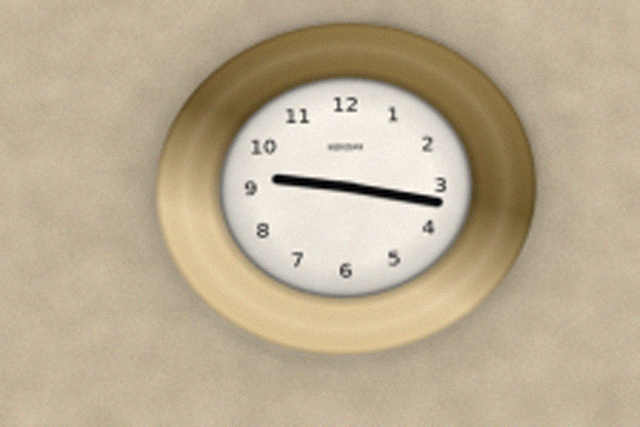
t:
**9:17**
